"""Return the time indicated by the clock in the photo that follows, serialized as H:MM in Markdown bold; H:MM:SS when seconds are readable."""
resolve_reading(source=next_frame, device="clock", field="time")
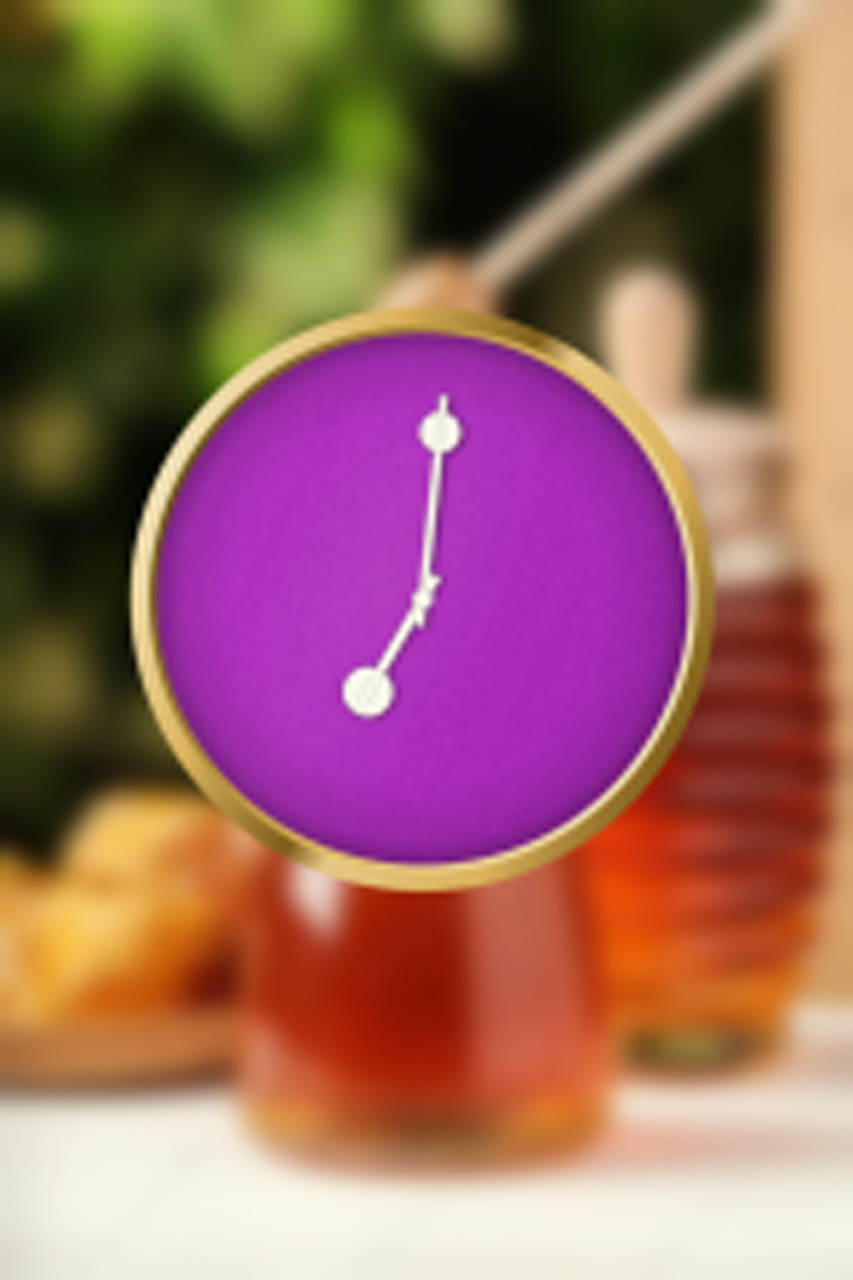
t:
**7:01**
